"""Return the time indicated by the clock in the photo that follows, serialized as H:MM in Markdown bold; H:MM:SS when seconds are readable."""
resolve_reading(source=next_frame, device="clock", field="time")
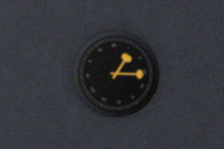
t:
**1:16**
